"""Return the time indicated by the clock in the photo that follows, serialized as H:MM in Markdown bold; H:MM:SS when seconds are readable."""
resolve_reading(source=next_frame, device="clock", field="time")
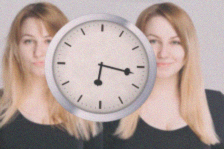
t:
**6:17**
